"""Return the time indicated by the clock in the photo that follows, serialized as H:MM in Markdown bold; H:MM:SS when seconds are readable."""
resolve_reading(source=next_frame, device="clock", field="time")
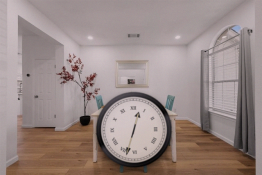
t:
**12:33**
